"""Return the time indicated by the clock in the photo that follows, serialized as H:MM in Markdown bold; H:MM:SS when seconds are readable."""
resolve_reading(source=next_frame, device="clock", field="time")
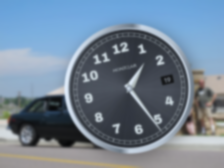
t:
**1:26**
